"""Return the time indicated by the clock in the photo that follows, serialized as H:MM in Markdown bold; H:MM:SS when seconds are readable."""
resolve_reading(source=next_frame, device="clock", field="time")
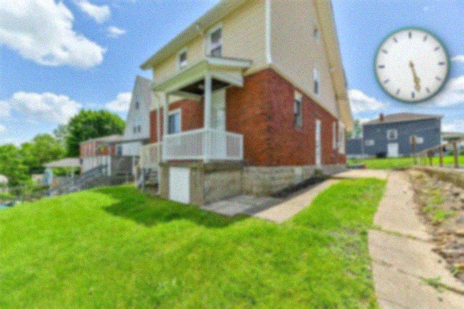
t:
**5:28**
